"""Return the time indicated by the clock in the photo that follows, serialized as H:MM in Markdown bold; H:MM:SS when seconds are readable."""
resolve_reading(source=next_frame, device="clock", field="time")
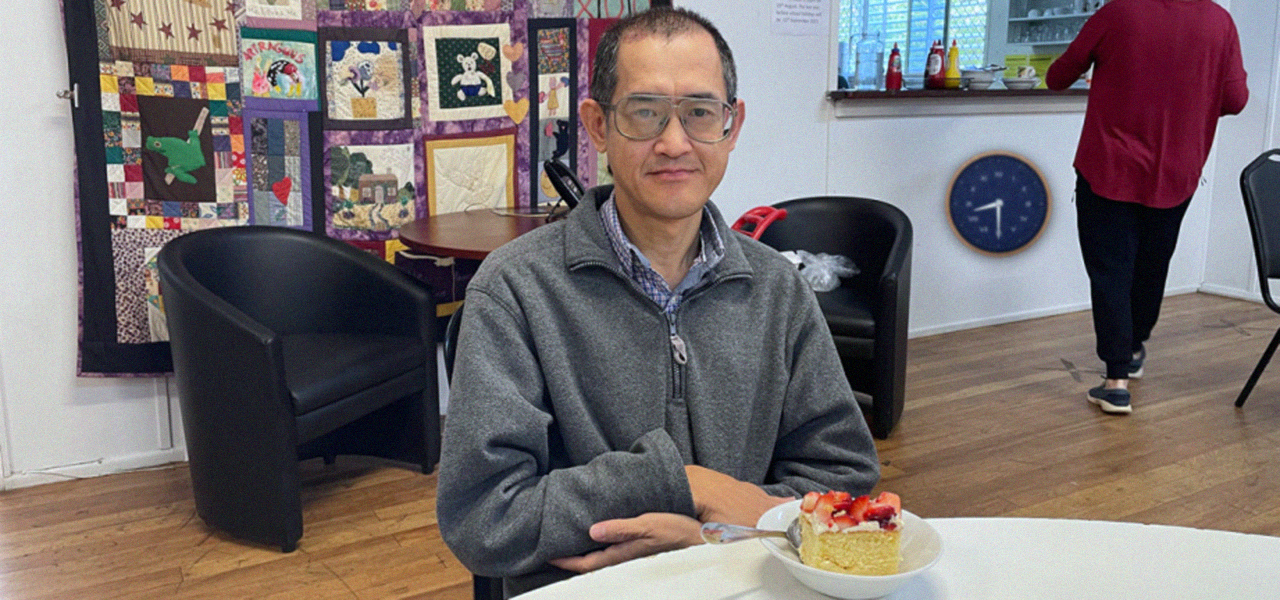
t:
**8:30**
